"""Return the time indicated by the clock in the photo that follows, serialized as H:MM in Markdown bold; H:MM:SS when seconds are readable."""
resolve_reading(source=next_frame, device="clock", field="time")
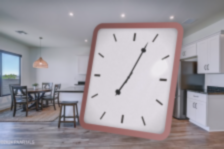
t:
**7:04**
